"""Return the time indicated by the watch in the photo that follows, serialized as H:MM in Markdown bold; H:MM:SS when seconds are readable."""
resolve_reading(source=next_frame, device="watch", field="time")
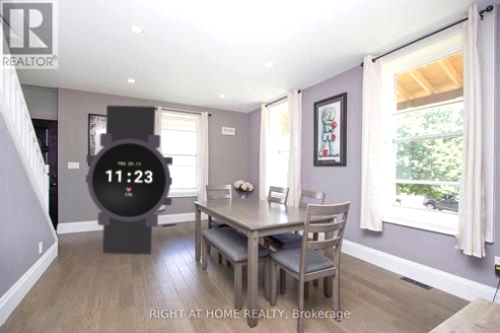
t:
**11:23**
